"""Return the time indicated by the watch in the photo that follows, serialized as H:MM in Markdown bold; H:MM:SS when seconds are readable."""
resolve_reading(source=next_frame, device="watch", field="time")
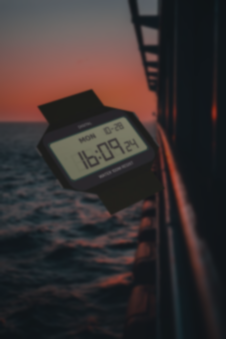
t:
**16:09:24**
